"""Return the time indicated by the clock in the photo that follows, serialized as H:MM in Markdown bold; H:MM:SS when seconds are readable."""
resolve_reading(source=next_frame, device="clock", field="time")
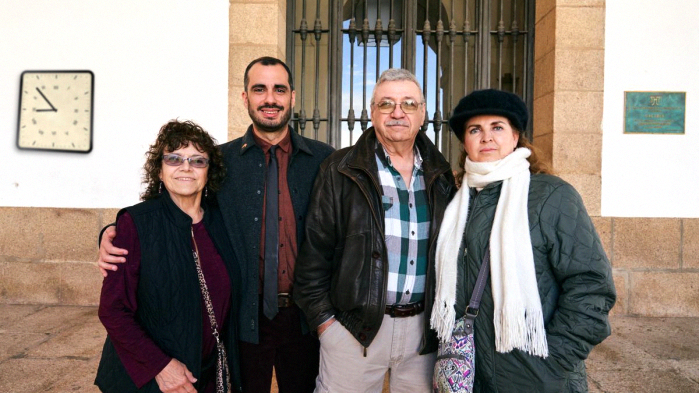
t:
**8:53**
